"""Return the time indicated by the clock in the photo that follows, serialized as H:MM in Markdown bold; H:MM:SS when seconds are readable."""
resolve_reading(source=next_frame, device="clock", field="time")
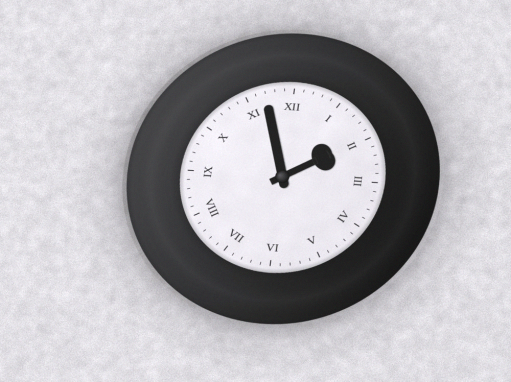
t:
**1:57**
